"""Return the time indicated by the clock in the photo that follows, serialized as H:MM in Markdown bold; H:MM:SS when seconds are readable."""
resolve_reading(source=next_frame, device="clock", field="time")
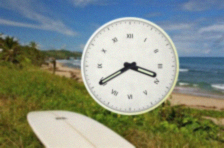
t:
**3:40**
